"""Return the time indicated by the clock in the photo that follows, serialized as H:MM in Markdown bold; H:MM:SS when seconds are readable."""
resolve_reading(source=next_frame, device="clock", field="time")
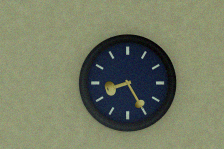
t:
**8:25**
